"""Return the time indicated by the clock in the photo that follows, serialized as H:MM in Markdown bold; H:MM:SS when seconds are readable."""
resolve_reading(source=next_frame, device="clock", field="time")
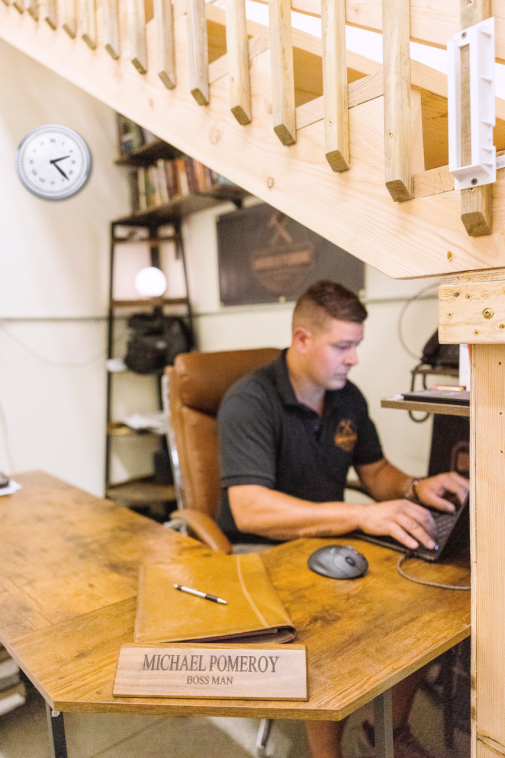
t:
**2:23**
